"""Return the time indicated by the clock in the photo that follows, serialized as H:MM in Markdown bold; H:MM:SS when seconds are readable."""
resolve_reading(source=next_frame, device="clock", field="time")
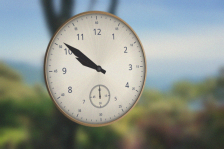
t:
**9:51**
